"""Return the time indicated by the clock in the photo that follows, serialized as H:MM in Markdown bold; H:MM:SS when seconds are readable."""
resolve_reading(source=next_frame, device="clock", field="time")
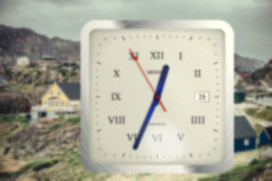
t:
**12:33:55**
